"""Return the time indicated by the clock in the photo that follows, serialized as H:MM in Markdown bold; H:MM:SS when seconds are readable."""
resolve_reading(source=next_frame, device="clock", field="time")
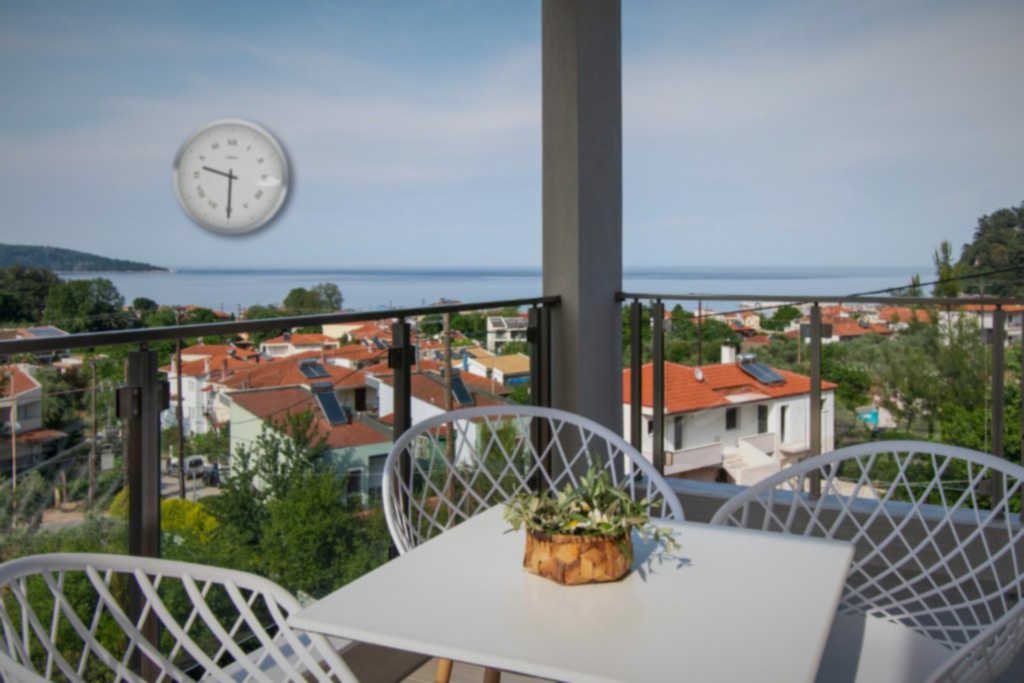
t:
**9:30**
